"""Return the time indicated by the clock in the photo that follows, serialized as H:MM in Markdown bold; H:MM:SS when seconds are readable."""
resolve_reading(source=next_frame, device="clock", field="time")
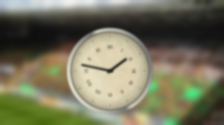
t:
**1:47**
